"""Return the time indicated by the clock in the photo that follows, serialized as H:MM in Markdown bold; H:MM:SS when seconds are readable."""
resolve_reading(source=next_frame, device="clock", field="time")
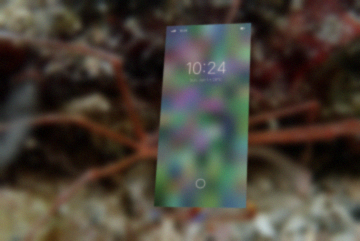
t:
**10:24**
